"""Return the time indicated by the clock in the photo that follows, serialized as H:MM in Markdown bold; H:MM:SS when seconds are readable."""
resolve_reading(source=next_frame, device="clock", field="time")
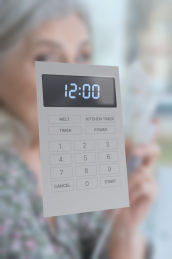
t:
**12:00**
